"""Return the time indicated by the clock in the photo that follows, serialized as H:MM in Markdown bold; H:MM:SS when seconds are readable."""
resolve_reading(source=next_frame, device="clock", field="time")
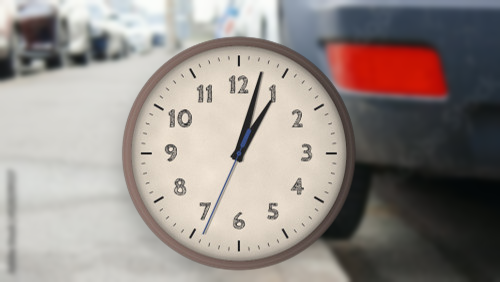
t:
**1:02:34**
